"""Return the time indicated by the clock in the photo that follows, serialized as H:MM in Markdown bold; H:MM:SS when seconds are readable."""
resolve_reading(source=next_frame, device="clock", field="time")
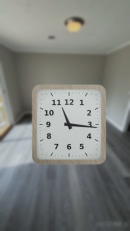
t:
**11:16**
